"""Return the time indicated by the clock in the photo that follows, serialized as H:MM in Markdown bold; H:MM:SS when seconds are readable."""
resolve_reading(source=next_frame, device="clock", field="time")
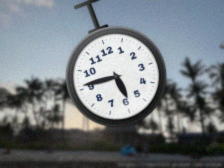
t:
**5:46**
